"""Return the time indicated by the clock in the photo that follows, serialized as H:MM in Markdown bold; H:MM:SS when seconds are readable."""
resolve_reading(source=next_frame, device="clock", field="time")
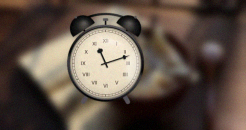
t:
**11:12**
